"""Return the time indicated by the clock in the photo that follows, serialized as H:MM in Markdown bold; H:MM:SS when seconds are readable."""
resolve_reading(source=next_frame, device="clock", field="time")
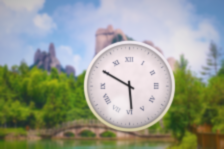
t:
**5:50**
